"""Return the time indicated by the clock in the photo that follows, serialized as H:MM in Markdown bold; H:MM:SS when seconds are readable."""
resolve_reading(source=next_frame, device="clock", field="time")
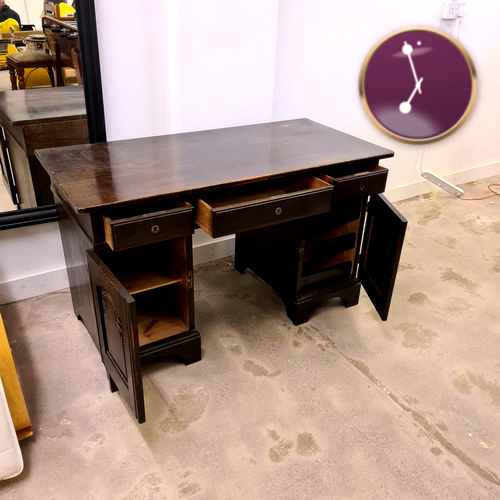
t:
**6:57**
